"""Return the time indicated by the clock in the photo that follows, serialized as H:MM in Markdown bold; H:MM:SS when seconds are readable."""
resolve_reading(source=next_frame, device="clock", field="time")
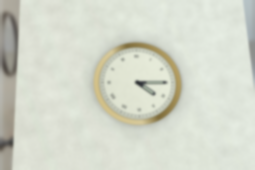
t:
**4:15**
